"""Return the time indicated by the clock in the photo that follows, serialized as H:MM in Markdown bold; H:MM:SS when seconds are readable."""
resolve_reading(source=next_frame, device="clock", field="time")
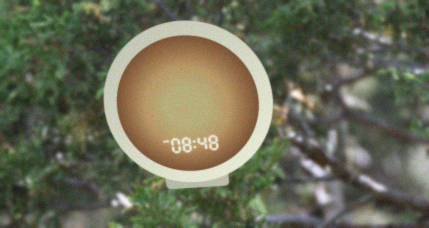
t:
**8:48**
